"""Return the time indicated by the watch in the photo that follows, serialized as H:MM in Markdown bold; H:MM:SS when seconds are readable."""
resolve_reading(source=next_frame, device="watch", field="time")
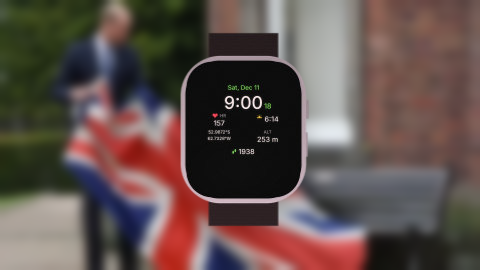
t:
**9:00:18**
